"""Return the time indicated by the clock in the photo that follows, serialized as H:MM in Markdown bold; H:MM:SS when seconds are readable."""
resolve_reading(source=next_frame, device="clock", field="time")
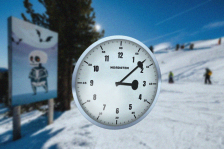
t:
**3:08**
